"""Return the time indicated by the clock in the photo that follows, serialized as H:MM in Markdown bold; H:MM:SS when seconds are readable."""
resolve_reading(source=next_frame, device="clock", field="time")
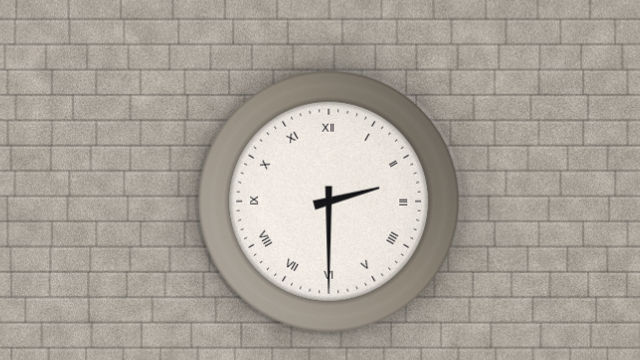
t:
**2:30**
